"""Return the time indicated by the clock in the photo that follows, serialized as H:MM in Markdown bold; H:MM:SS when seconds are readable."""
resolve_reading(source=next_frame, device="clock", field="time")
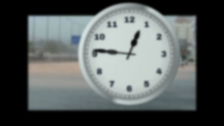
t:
**12:46**
